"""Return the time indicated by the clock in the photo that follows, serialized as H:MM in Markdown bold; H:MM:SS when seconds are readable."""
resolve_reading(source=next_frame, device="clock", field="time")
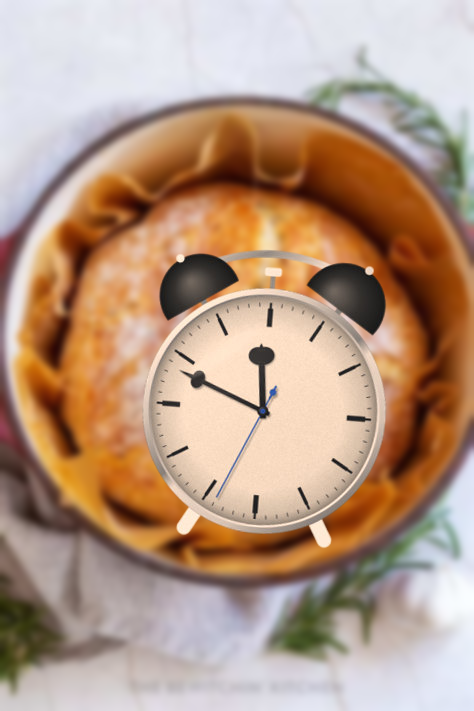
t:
**11:48:34**
